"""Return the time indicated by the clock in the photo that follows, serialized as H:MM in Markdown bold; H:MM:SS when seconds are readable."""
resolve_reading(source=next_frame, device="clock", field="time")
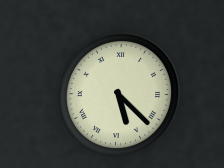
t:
**5:22**
